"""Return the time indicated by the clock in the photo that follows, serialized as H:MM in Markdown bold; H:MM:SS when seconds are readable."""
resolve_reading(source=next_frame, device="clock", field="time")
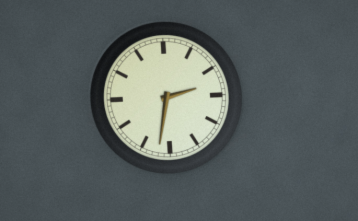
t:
**2:32**
